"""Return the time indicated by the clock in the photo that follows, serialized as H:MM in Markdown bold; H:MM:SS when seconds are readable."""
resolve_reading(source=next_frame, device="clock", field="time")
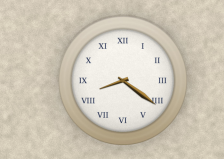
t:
**8:21**
